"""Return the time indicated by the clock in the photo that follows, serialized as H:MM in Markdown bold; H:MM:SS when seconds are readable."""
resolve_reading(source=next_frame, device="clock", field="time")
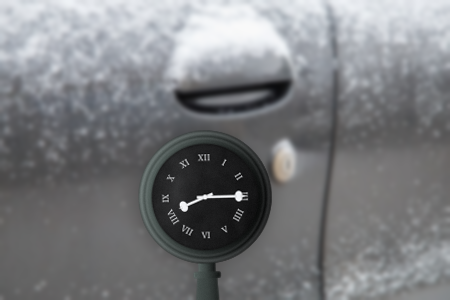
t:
**8:15**
